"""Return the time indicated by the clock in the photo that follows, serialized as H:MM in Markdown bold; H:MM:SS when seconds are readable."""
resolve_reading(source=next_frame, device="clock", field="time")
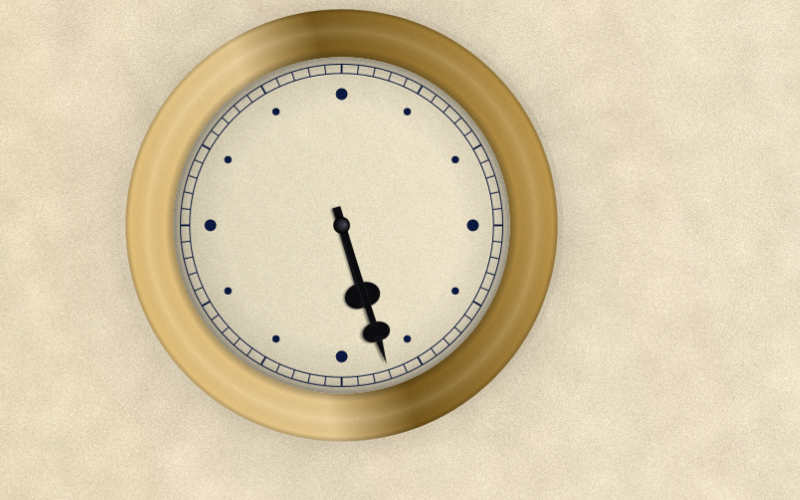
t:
**5:27**
